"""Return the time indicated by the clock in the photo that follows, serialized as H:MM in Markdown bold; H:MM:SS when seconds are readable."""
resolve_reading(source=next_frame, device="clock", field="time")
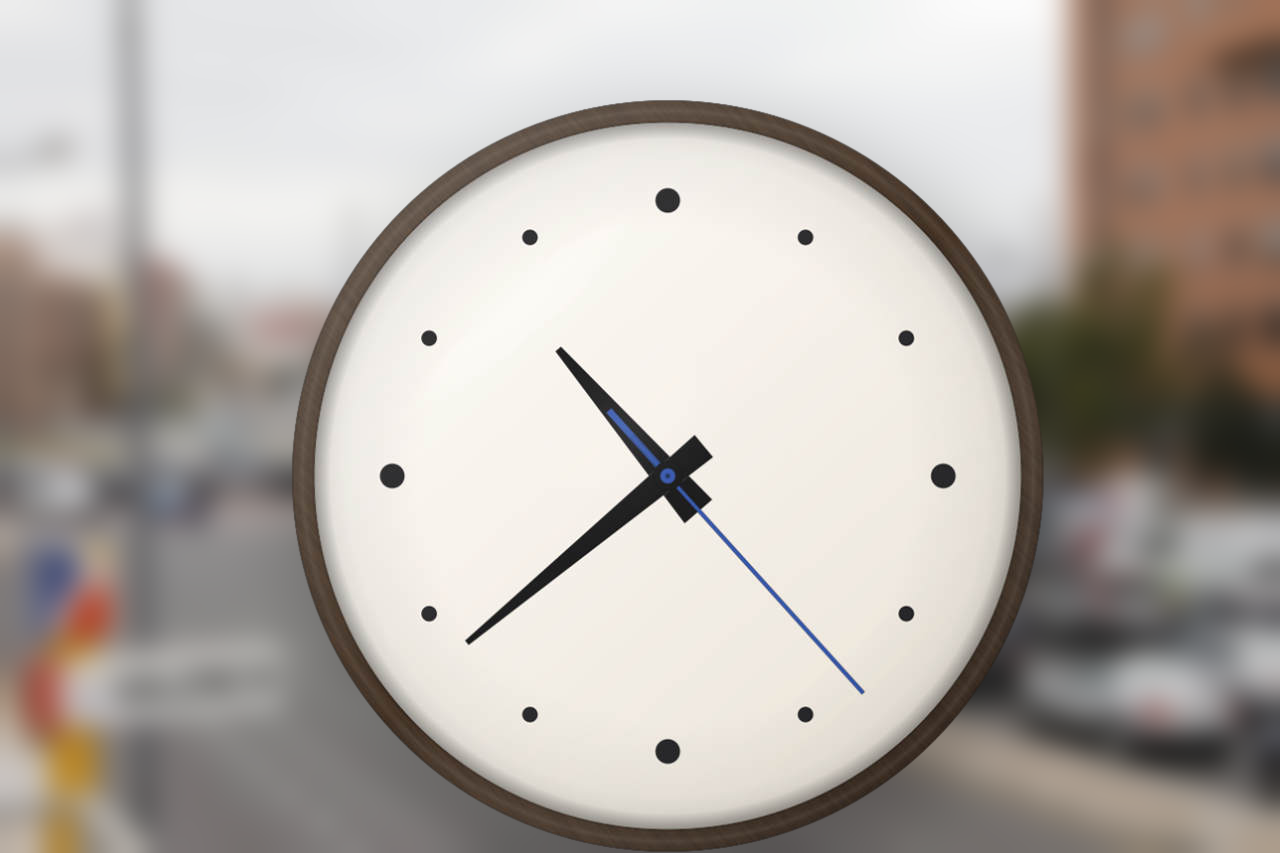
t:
**10:38:23**
